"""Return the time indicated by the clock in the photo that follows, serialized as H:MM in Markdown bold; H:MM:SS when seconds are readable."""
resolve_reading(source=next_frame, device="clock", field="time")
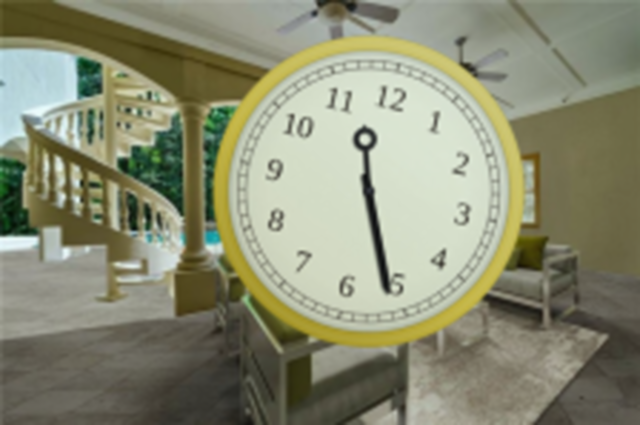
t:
**11:26**
